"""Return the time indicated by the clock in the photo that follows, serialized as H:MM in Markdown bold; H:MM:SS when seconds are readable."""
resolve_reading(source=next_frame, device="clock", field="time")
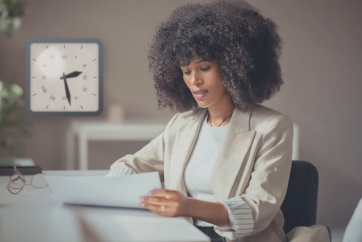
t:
**2:28**
